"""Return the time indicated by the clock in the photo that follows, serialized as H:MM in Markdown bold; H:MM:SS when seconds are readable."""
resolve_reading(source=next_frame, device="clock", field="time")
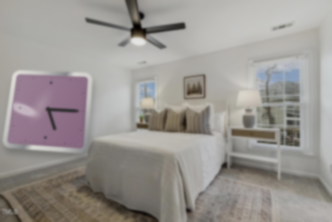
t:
**5:15**
